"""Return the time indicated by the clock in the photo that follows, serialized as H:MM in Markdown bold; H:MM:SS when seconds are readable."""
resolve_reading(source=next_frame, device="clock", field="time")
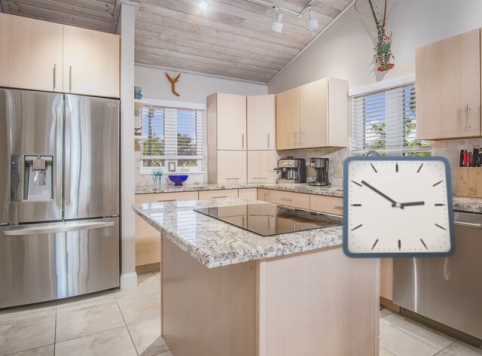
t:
**2:51**
